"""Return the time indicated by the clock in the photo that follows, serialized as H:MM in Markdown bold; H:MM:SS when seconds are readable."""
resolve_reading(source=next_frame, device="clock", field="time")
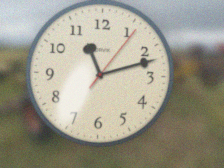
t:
**11:12:06**
